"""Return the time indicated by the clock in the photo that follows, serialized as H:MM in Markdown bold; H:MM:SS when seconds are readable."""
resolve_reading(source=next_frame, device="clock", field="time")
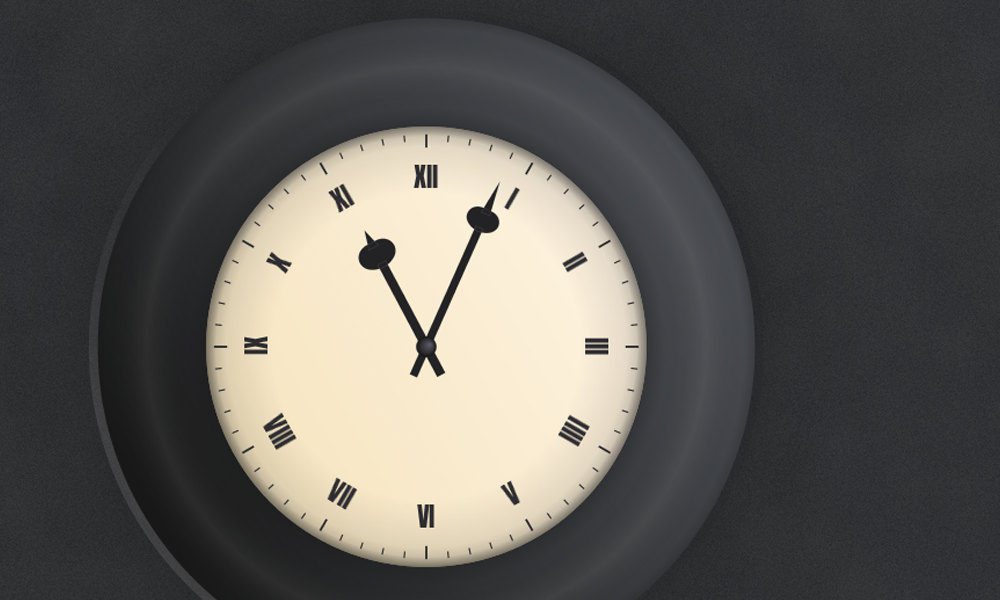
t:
**11:04**
